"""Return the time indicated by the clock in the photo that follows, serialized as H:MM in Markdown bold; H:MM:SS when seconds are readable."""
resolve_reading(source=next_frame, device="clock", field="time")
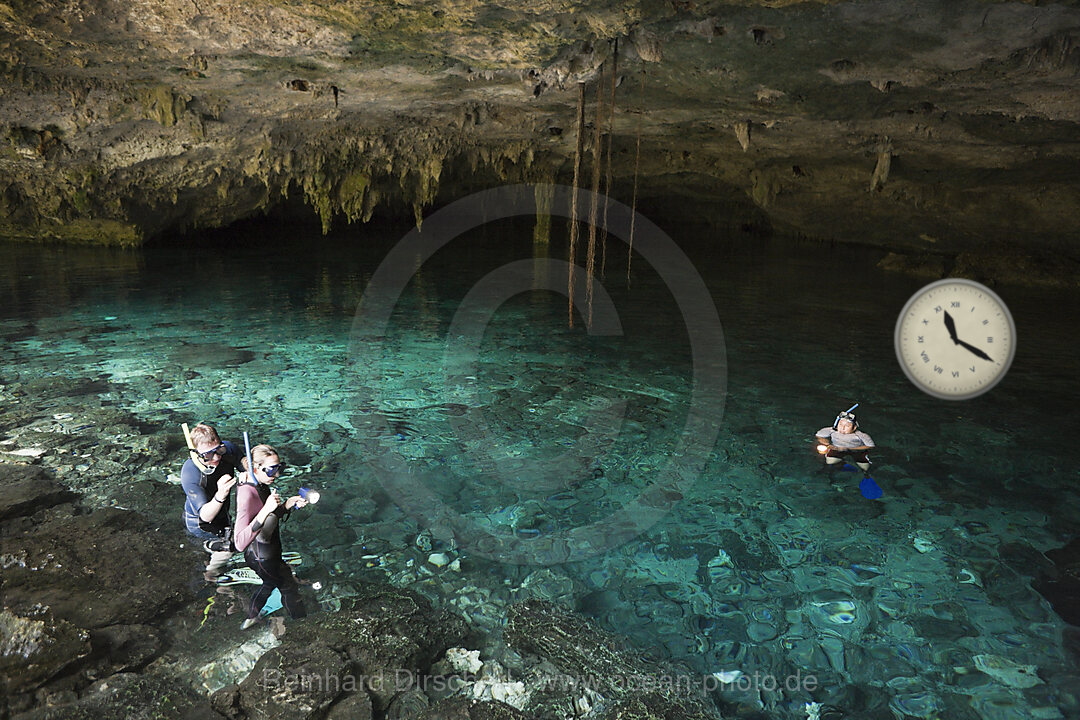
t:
**11:20**
